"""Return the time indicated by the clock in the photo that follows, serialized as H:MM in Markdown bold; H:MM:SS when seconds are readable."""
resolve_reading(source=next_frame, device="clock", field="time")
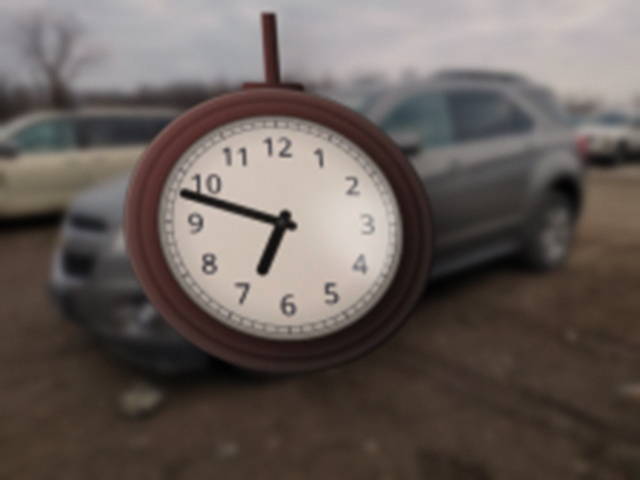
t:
**6:48**
